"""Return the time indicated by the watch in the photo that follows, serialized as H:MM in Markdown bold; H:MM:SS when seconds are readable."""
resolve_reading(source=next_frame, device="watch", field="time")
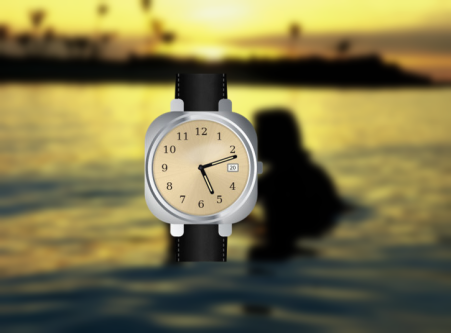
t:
**5:12**
